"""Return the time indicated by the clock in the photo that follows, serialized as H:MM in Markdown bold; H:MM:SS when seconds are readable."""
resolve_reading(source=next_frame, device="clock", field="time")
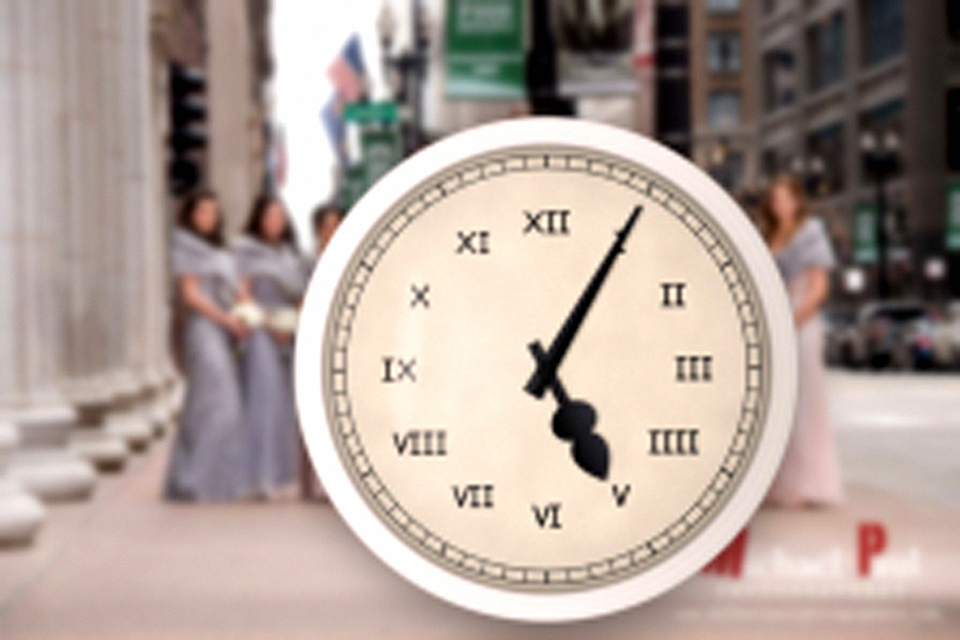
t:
**5:05**
